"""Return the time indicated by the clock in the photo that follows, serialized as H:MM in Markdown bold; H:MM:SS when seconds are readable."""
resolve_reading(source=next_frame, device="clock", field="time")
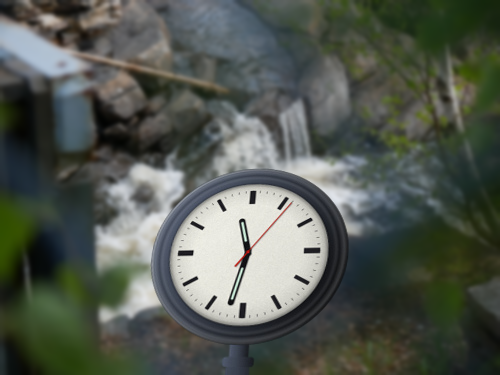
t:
**11:32:06**
